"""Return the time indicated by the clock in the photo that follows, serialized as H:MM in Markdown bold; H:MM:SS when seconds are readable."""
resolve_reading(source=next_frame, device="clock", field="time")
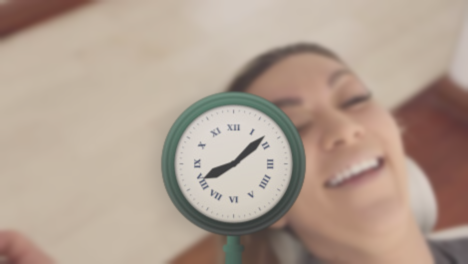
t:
**8:08**
